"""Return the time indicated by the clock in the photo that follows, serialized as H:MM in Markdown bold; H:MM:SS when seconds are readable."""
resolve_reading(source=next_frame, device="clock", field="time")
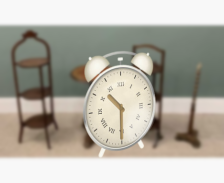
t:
**10:30**
